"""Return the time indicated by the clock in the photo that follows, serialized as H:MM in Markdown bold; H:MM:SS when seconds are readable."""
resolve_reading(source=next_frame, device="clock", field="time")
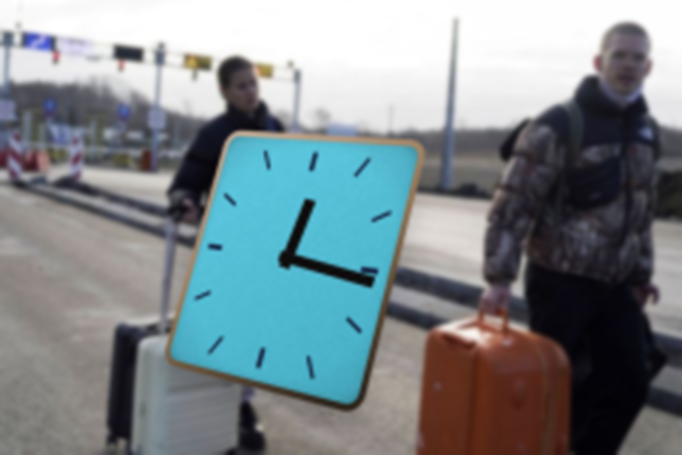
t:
**12:16**
